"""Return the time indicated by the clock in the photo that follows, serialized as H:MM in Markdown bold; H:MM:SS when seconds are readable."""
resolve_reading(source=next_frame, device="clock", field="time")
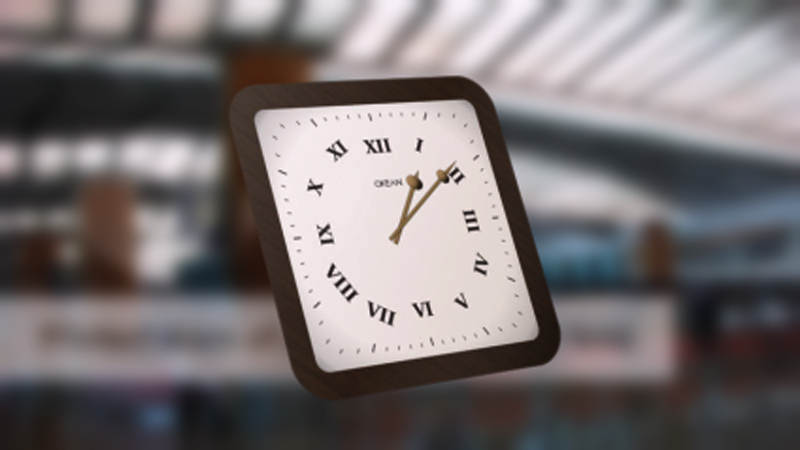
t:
**1:09**
